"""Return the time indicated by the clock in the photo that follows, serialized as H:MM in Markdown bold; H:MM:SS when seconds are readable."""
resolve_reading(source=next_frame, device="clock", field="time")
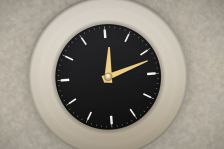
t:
**12:12**
